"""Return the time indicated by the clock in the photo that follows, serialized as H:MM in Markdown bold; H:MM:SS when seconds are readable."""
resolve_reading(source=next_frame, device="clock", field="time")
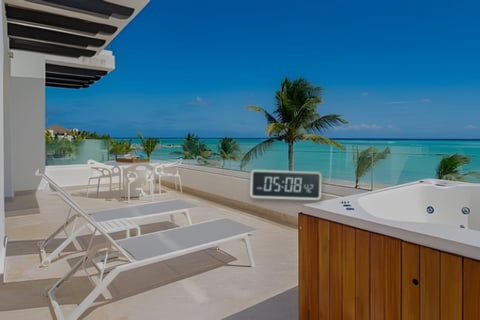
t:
**5:08**
